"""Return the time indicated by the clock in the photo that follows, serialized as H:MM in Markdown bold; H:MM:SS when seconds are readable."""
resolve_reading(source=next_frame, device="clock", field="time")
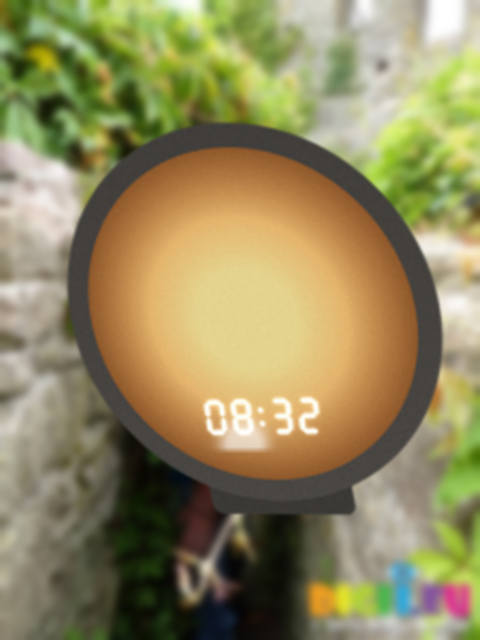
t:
**8:32**
